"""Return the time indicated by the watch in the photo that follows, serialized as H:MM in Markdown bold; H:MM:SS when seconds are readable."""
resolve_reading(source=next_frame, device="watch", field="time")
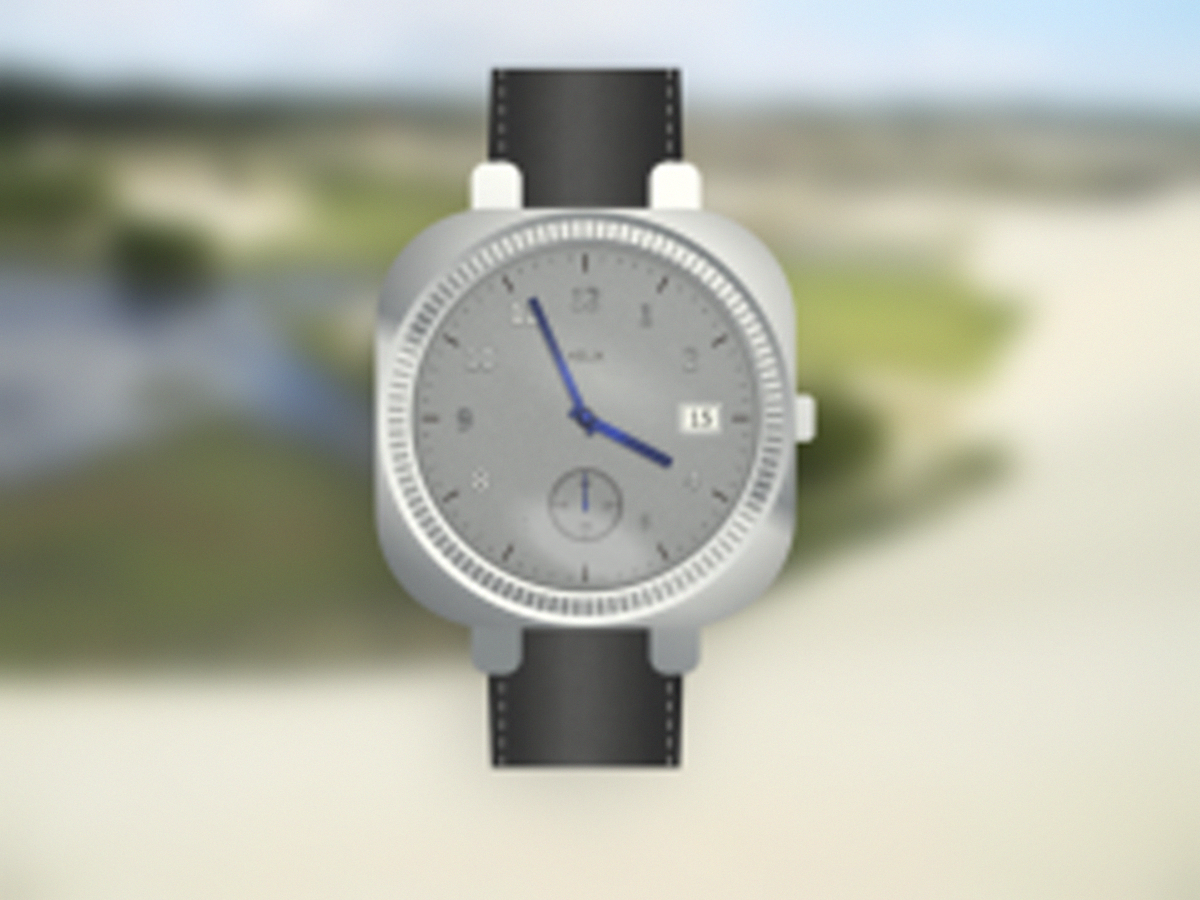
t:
**3:56**
